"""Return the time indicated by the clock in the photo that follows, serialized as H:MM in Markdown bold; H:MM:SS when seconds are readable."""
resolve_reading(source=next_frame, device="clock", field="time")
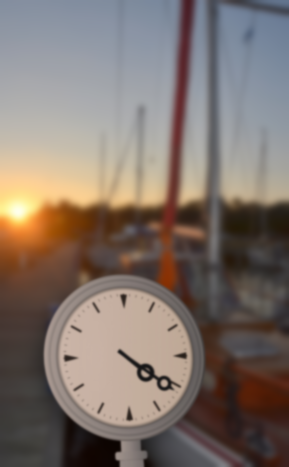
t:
**4:21**
